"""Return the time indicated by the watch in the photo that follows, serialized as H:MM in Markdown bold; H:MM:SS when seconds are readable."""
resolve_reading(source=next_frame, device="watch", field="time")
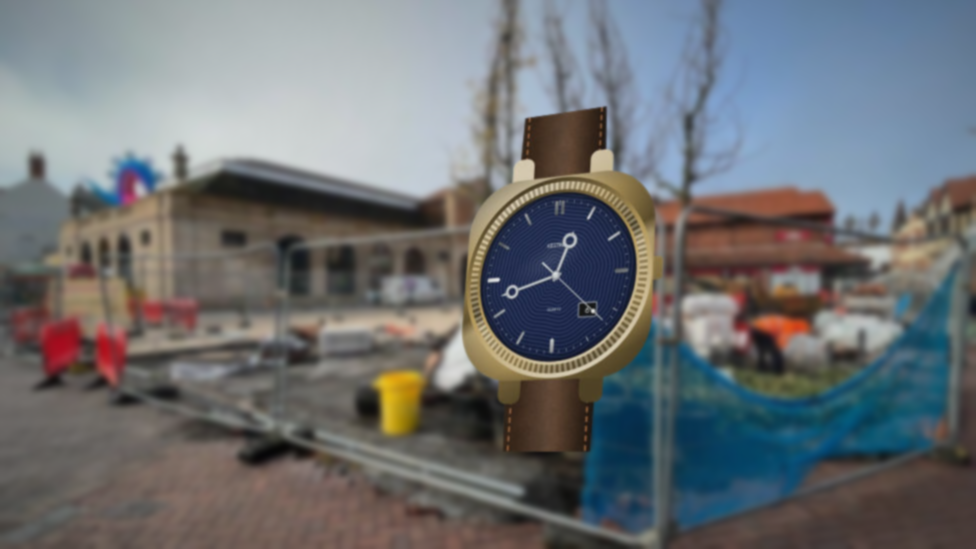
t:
**12:42:22**
